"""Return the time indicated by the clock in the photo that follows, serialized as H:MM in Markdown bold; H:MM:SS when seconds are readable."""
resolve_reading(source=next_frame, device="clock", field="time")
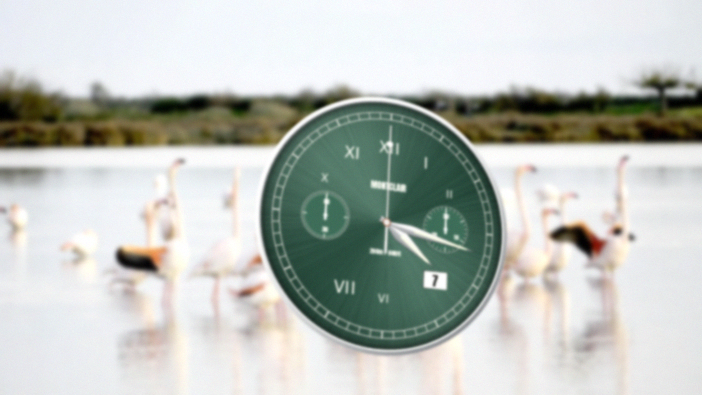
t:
**4:17**
